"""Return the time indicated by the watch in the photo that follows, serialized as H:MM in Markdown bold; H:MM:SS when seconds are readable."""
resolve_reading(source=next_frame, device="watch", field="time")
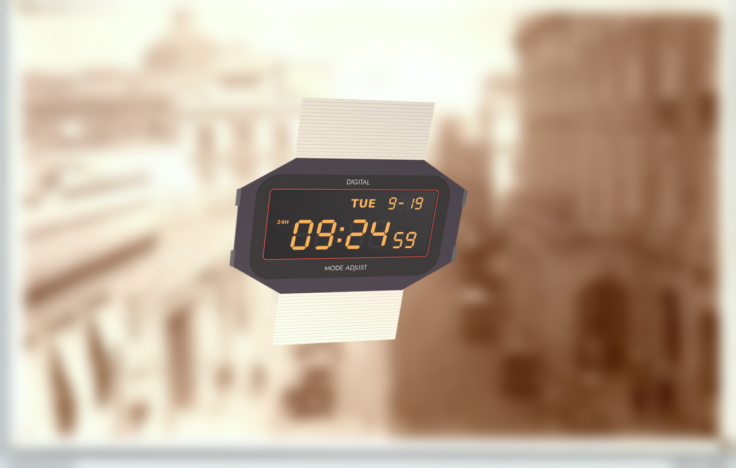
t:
**9:24:59**
